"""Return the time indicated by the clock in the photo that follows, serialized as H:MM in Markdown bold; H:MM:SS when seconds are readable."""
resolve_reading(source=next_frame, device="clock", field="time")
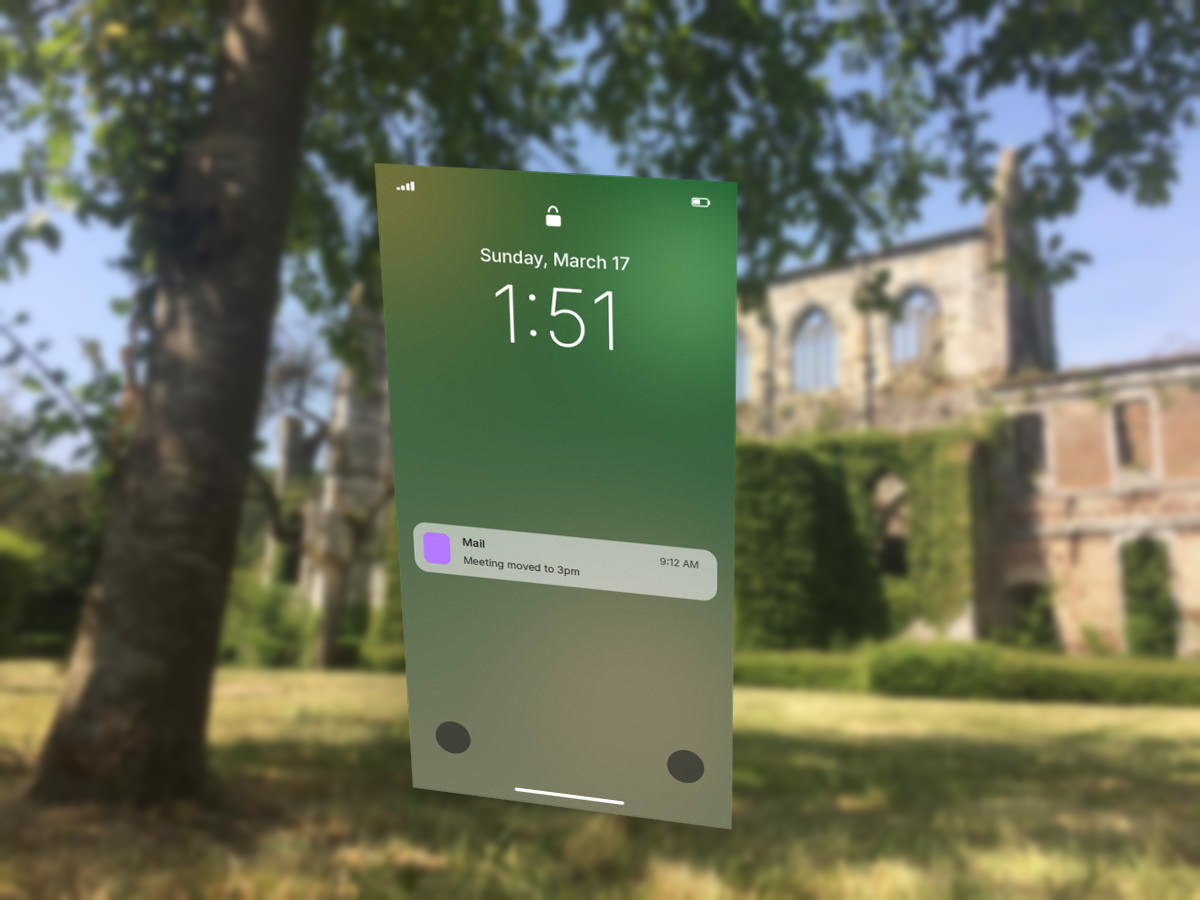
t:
**1:51**
